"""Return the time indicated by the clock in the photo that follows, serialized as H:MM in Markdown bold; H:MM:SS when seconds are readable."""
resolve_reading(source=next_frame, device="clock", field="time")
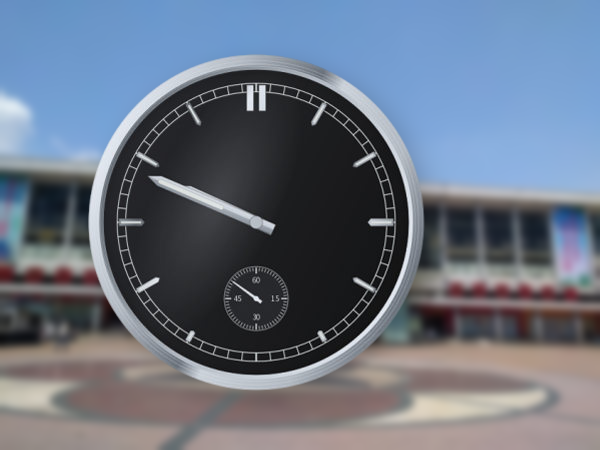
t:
**9:48:51**
